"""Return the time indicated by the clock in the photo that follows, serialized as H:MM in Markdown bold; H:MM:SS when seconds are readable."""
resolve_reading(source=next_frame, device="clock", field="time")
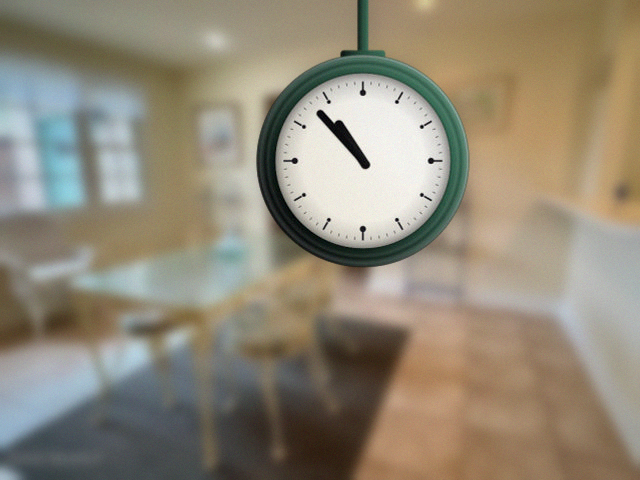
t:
**10:53**
